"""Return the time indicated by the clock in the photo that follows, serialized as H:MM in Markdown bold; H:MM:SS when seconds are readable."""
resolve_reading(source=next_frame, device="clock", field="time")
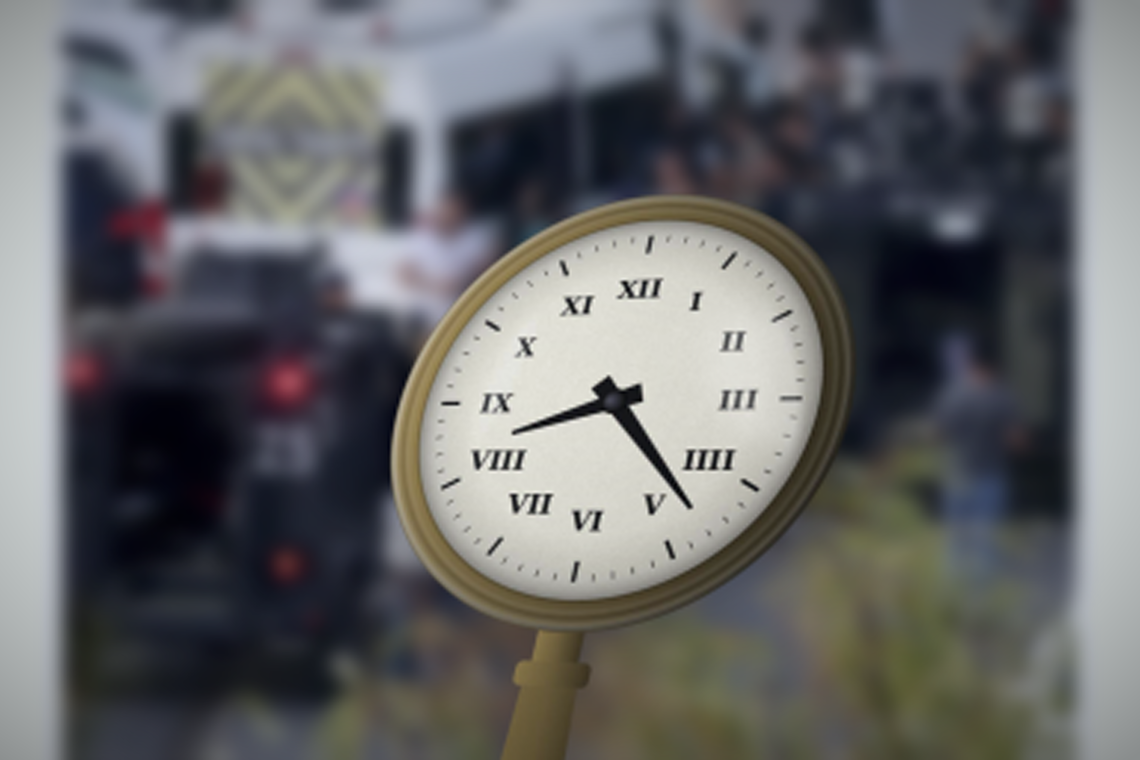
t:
**8:23**
